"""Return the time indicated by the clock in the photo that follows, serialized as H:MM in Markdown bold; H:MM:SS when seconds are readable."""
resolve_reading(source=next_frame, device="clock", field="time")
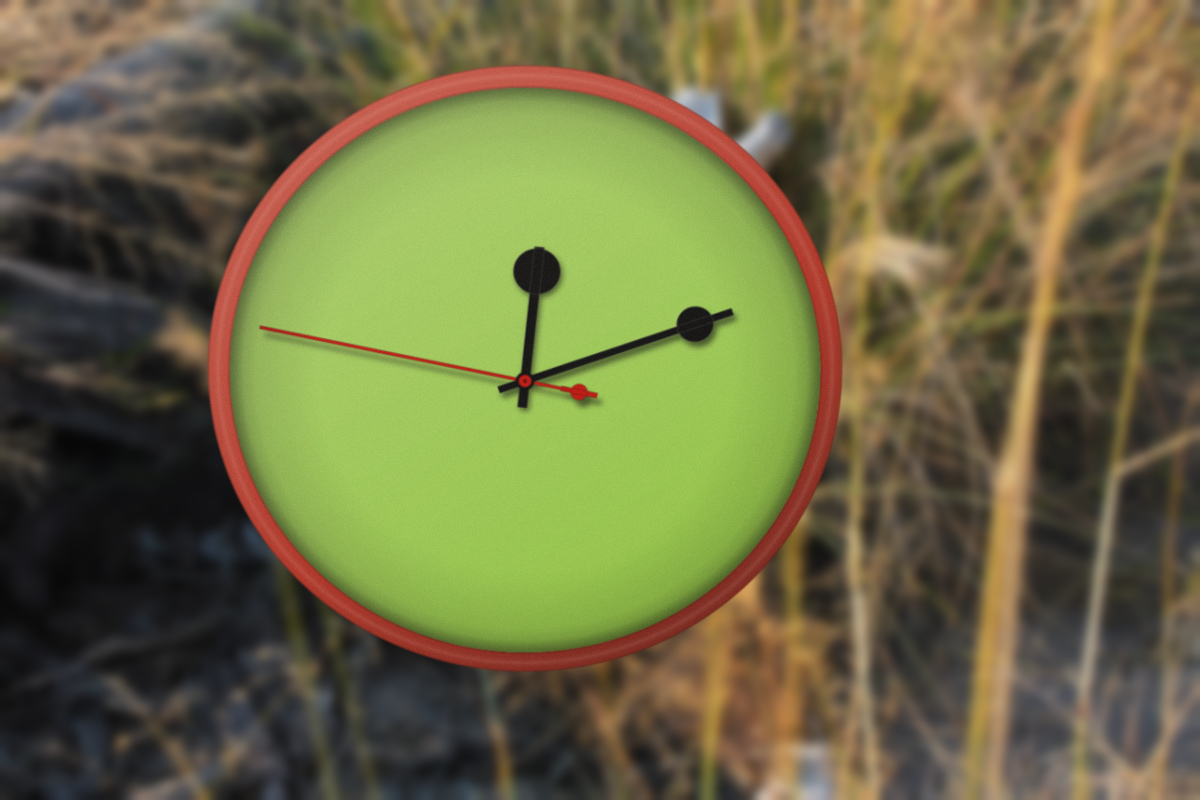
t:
**12:11:47**
